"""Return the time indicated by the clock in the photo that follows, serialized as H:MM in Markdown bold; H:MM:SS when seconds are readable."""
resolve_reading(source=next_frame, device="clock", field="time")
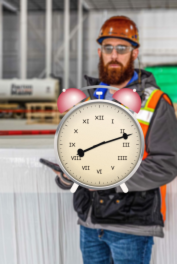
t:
**8:12**
